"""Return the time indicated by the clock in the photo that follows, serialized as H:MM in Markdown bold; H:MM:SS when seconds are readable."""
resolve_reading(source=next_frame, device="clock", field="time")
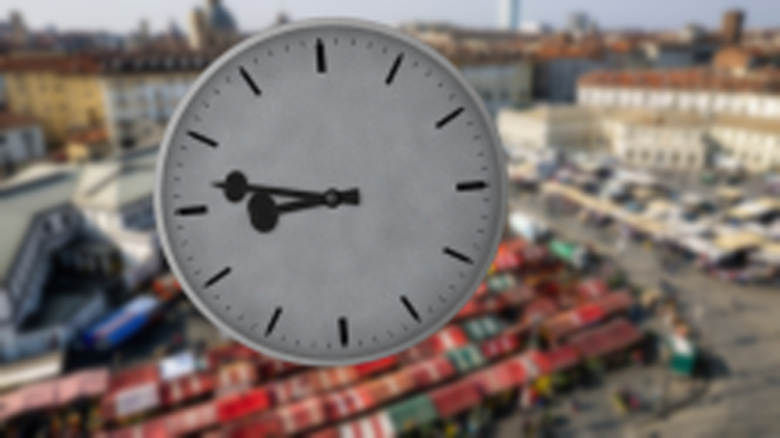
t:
**8:47**
